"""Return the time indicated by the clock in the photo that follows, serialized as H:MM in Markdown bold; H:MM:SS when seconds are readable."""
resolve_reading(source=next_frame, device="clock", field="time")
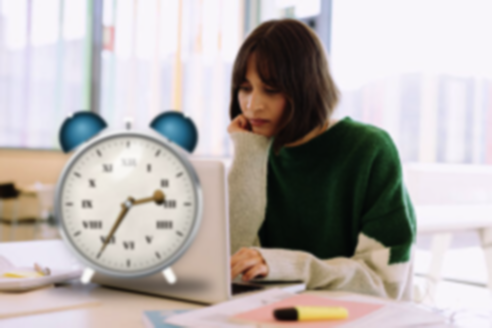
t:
**2:35**
